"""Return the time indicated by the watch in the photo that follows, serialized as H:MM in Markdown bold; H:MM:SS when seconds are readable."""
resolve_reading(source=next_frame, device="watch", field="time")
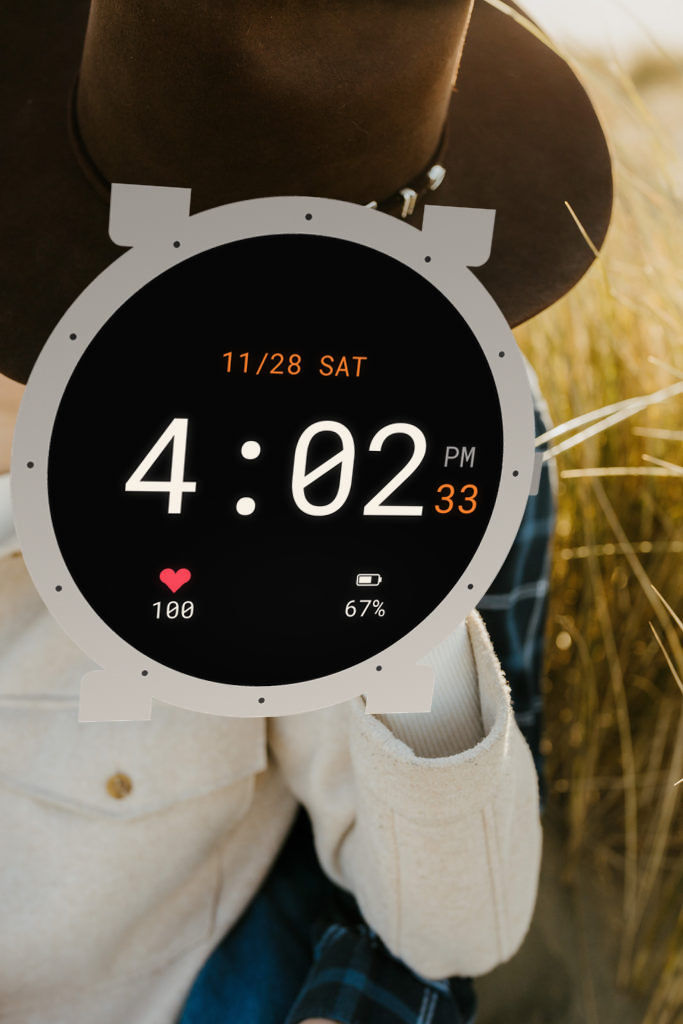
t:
**4:02:33**
